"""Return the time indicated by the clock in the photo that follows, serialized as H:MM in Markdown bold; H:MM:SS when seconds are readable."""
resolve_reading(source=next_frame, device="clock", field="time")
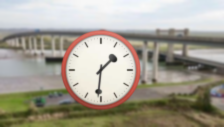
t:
**1:31**
